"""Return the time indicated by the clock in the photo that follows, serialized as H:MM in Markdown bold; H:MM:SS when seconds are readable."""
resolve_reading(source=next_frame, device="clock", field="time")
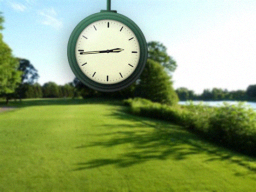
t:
**2:44**
